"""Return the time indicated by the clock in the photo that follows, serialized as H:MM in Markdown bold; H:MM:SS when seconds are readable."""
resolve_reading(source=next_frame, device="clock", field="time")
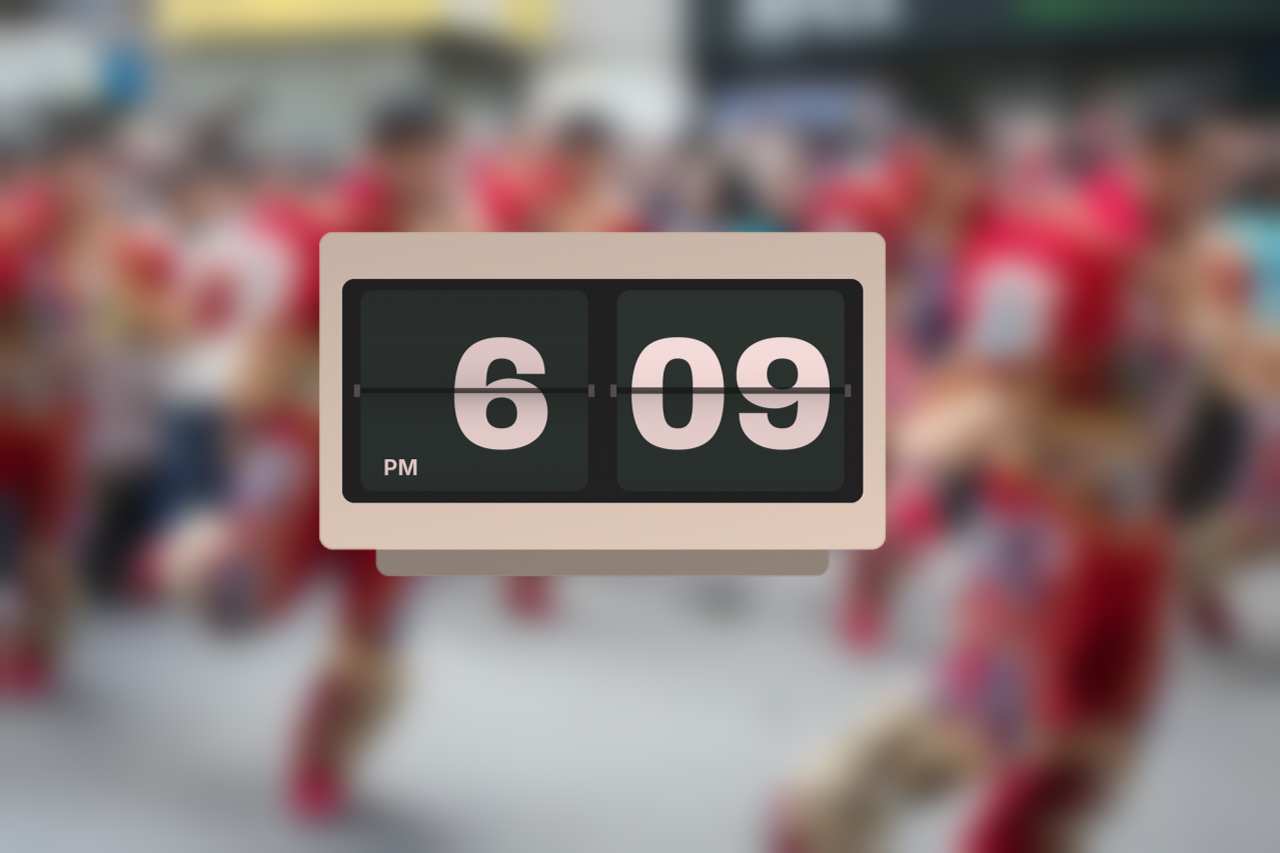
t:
**6:09**
